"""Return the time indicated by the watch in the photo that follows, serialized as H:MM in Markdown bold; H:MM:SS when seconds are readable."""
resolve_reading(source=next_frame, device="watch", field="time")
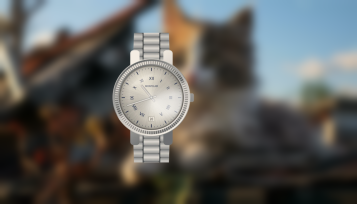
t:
**10:42**
